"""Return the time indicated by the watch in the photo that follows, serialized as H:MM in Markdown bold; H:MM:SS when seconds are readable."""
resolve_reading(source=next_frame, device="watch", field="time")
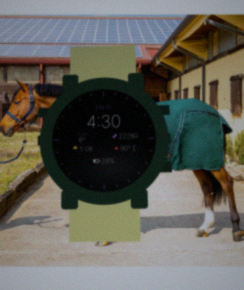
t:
**4:30**
